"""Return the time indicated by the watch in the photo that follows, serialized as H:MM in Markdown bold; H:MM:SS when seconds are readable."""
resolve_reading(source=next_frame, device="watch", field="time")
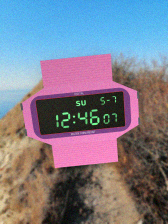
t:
**12:46:07**
